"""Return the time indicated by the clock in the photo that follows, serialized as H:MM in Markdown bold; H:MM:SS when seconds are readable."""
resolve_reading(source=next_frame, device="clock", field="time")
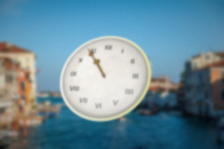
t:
**10:54**
